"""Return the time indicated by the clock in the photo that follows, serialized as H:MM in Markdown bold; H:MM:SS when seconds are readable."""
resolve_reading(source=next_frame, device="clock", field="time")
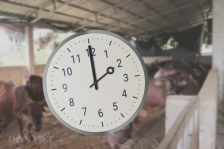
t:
**2:00**
